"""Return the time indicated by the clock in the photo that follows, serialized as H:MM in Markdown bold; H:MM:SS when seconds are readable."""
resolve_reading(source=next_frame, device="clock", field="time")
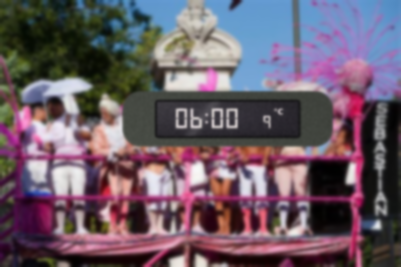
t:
**6:00**
